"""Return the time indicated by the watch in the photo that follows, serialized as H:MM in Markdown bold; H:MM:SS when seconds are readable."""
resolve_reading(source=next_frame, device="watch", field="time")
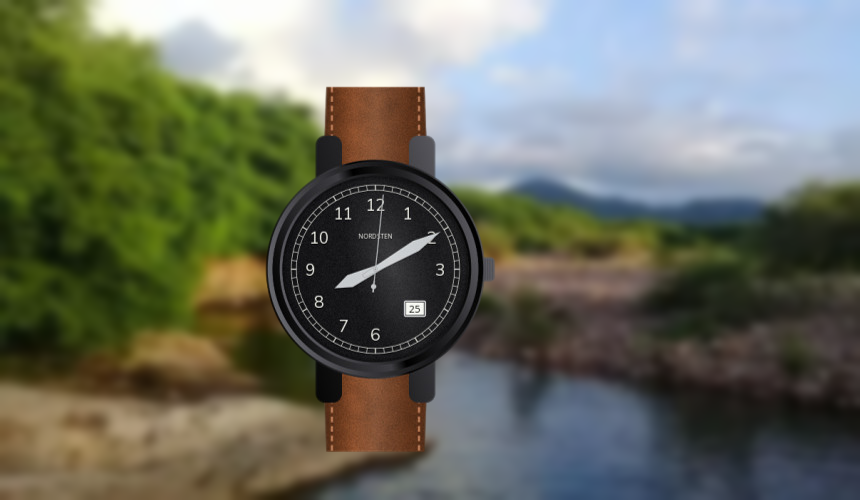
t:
**8:10:01**
